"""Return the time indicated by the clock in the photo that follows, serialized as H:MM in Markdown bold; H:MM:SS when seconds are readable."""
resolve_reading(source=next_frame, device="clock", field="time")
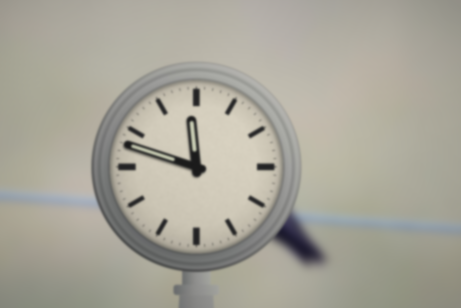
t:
**11:48**
